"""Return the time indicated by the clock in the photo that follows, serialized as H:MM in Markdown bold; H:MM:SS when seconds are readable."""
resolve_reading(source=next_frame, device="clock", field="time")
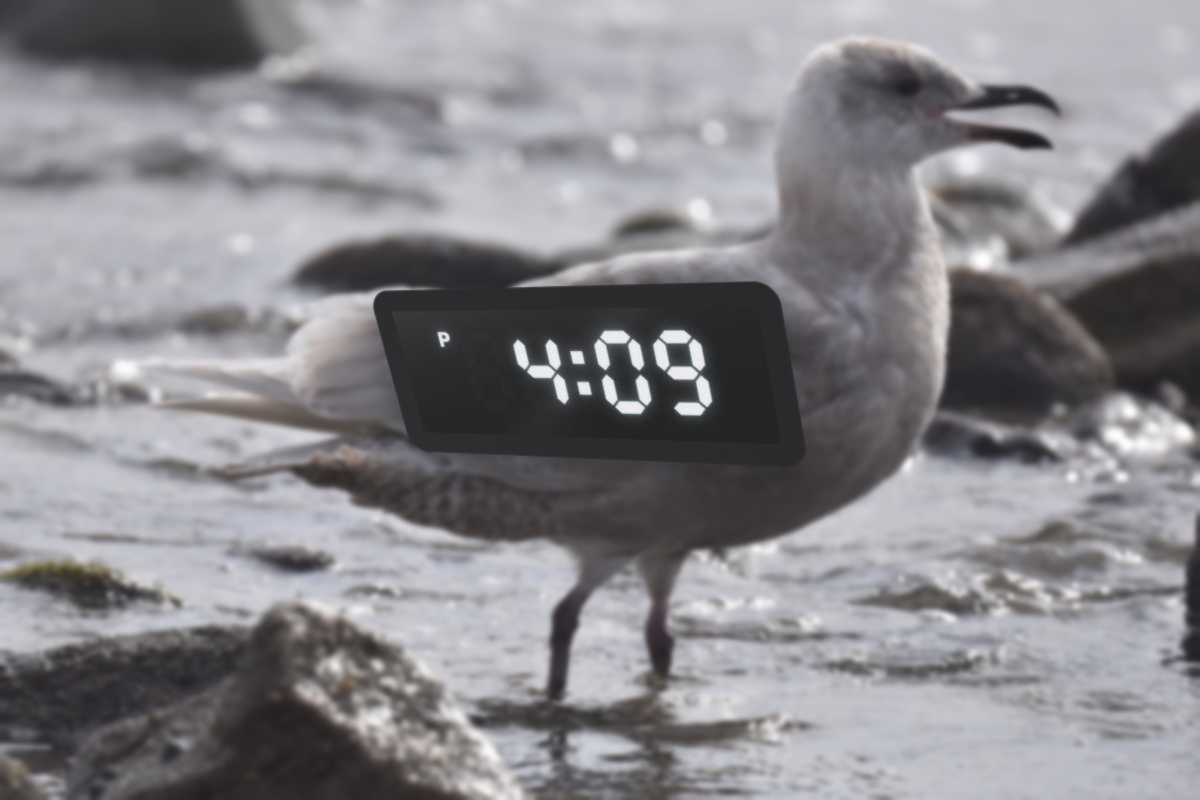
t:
**4:09**
